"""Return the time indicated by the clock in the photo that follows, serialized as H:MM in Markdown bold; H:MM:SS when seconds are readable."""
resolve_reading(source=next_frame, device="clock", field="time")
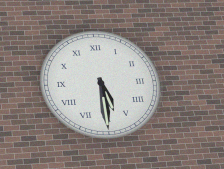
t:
**5:30**
